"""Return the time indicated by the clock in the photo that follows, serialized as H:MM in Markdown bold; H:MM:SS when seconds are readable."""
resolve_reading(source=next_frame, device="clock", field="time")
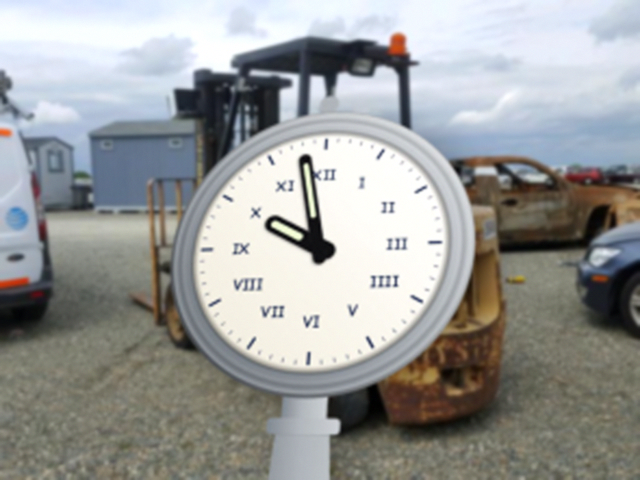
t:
**9:58**
